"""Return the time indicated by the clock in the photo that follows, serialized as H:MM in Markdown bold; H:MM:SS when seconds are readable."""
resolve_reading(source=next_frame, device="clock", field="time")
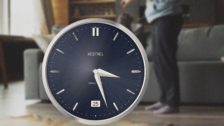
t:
**3:27**
